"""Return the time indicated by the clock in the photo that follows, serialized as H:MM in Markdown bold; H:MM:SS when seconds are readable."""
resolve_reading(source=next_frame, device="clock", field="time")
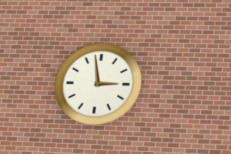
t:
**2:58**
